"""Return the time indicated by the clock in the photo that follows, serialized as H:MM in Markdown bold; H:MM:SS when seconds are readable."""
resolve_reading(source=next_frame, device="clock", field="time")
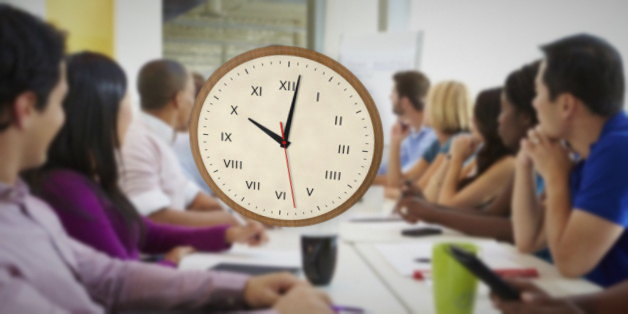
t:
**10:01:28**
